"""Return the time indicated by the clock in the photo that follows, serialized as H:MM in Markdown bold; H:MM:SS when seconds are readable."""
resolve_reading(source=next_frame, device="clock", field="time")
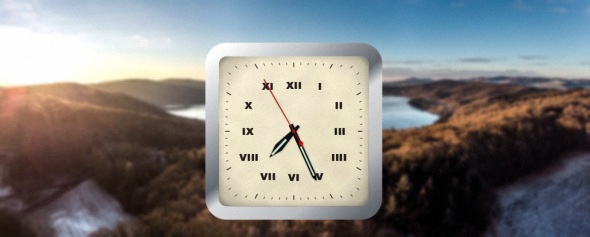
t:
**7:25:55**
